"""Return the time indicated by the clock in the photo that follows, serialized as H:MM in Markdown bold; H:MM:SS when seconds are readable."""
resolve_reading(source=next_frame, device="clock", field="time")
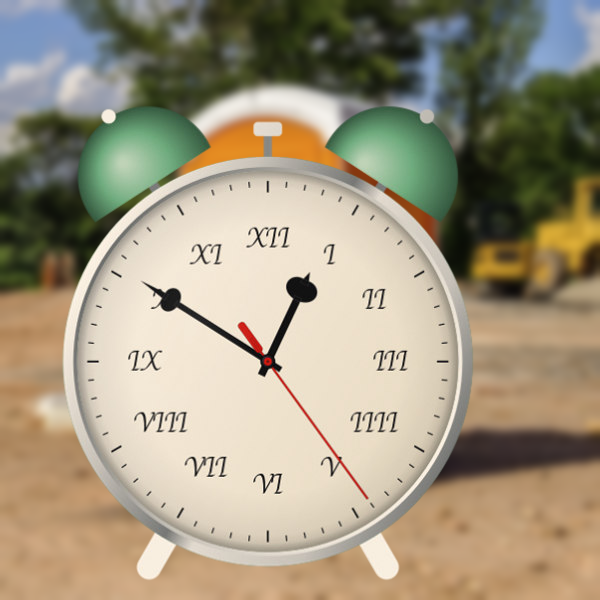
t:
**12:50:24**
